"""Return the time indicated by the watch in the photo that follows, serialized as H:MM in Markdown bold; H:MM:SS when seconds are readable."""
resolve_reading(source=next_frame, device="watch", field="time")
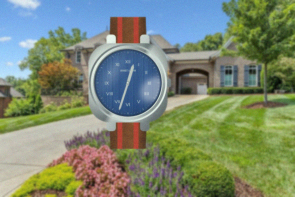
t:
**12:33**
